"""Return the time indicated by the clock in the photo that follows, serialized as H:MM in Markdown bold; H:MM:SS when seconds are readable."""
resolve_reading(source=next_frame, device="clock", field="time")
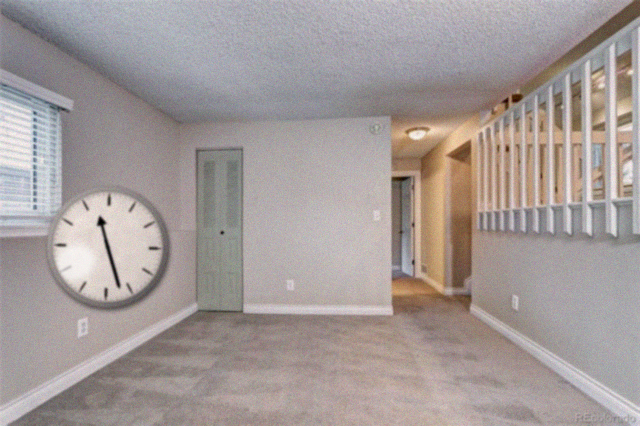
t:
**11:27**
